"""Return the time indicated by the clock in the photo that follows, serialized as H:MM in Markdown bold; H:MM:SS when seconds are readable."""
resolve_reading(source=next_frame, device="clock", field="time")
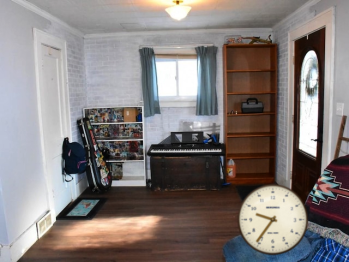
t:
**9:36**
